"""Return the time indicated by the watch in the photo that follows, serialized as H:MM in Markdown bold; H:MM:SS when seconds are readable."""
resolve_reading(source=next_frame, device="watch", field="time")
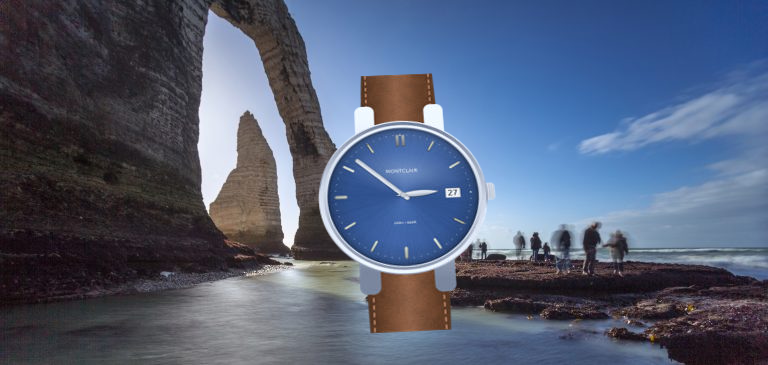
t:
**2:52**
